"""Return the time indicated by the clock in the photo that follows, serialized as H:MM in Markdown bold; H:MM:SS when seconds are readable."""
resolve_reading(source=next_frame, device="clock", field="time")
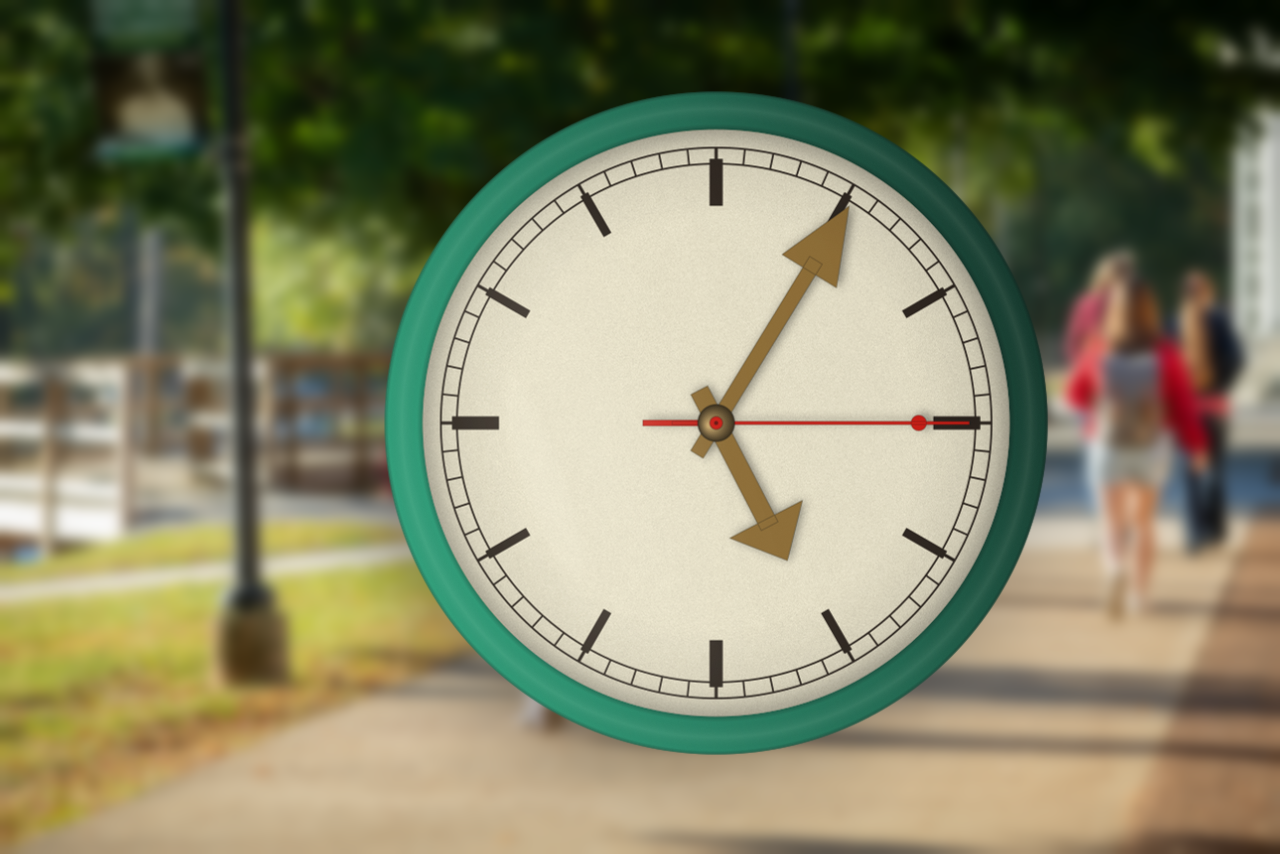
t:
**5:05:15**
